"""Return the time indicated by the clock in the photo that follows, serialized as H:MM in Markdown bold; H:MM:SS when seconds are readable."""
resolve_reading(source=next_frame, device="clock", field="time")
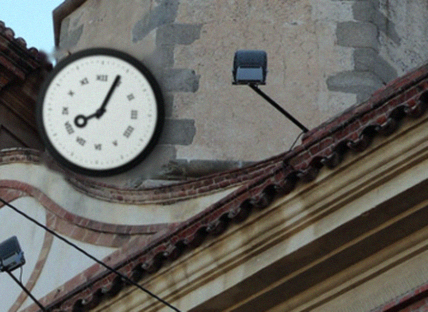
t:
**8:04**
